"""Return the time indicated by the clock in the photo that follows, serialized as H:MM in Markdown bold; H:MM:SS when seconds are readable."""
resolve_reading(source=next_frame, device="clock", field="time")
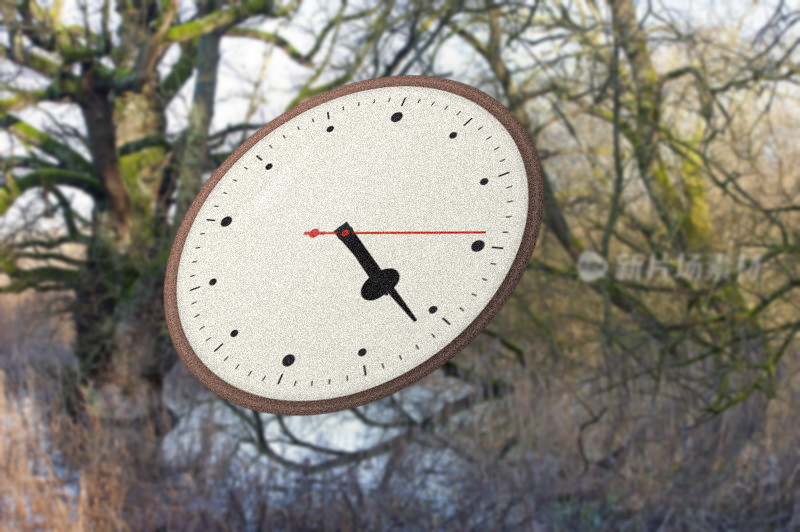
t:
**4:21:14**
